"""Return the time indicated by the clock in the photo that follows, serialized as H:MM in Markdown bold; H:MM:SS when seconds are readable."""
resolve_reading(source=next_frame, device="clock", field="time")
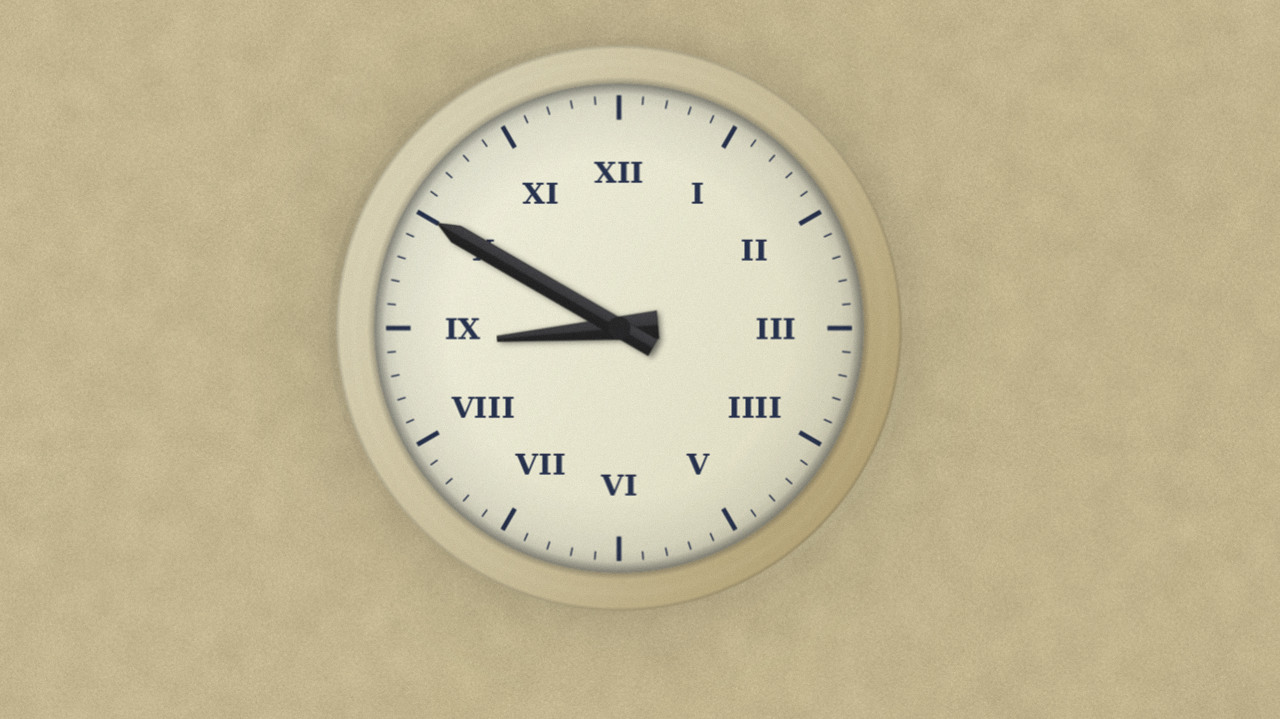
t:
**8:50**
